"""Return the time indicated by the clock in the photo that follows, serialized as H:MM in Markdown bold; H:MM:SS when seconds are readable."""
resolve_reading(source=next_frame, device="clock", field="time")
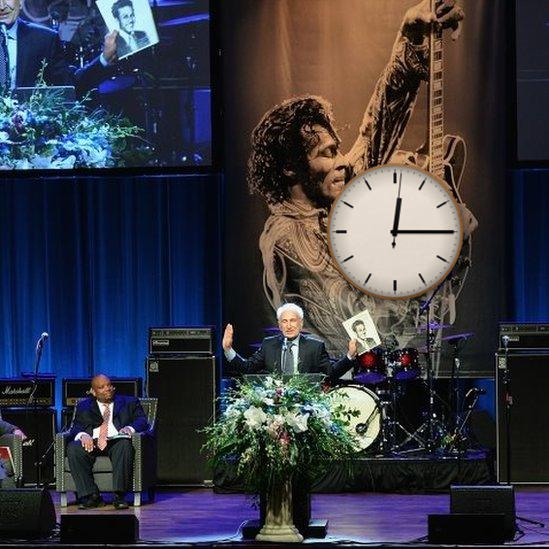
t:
**12:15:01**
